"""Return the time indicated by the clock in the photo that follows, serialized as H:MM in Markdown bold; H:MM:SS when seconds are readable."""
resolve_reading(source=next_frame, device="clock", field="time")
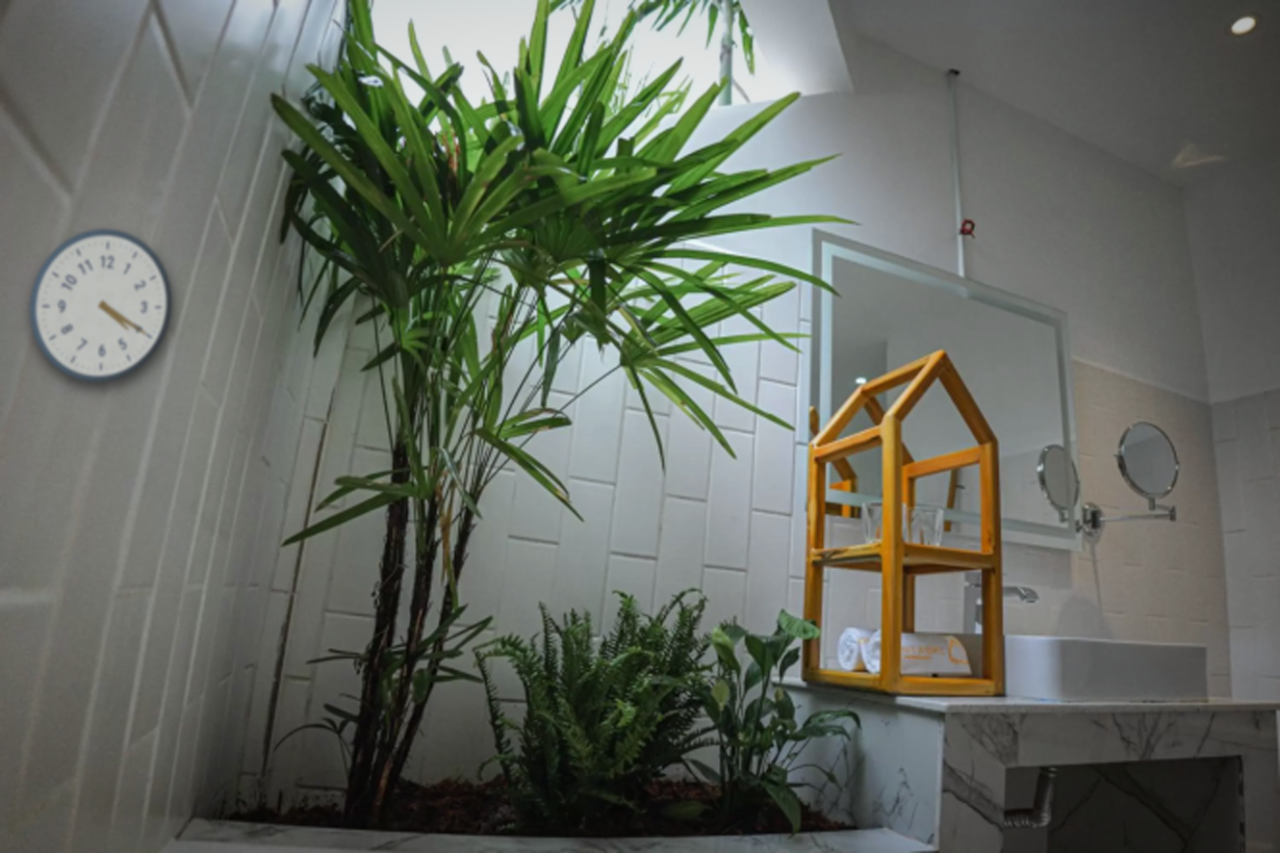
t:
**4:20**
